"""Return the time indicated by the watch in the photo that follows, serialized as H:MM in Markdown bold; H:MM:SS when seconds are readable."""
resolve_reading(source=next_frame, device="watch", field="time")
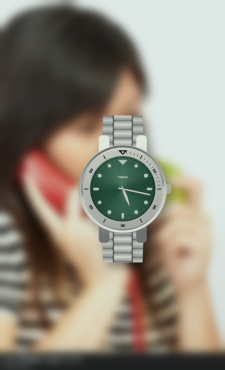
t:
**5:17**
